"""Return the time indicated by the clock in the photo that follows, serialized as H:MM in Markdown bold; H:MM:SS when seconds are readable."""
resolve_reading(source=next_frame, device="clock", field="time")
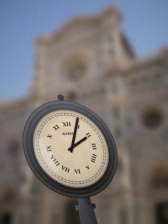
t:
**2:04**
